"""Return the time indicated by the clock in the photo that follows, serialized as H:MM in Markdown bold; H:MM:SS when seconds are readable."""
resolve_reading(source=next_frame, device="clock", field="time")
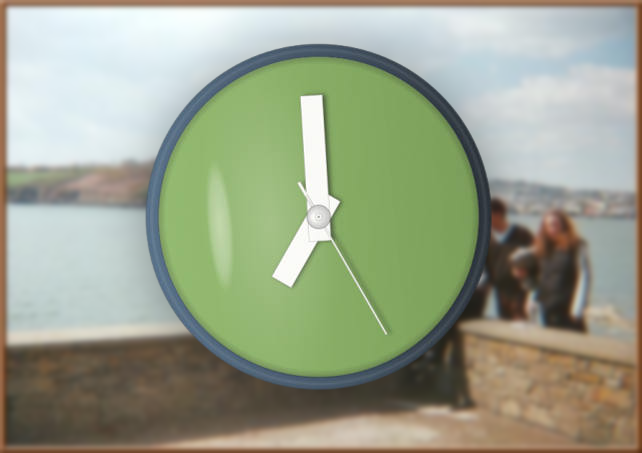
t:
**6:59:25**
